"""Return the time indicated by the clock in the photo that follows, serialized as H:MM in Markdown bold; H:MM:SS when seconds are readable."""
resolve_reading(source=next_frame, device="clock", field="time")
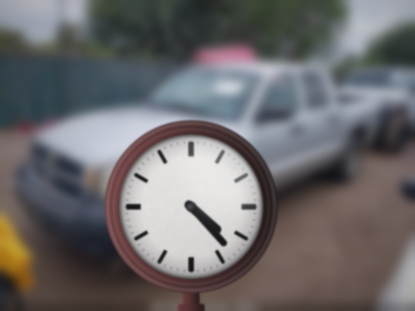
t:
**4:23**
